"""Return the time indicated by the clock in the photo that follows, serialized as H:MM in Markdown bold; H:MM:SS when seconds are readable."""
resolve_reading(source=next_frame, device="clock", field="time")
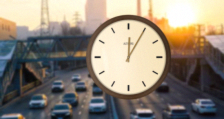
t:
**12:05**
